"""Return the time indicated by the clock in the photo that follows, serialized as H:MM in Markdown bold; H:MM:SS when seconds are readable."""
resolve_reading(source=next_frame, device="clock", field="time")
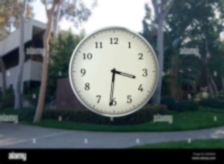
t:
**3:31**
